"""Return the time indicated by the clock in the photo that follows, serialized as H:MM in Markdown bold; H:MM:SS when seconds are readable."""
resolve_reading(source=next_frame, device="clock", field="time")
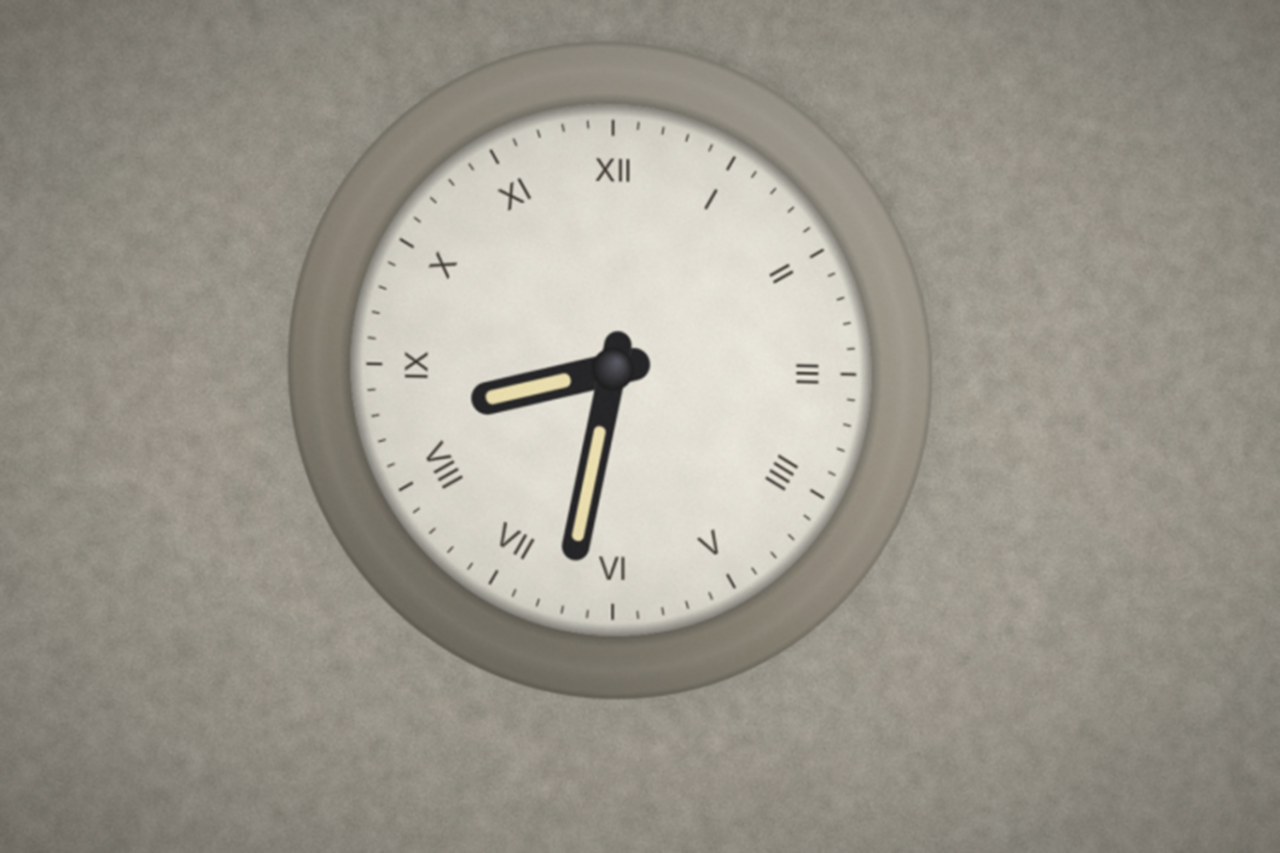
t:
**8:32**
